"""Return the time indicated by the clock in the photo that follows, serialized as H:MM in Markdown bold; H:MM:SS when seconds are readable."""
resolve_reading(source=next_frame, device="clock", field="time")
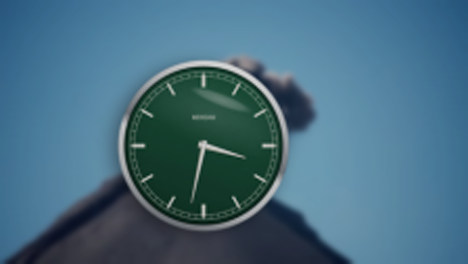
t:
**3:32**
